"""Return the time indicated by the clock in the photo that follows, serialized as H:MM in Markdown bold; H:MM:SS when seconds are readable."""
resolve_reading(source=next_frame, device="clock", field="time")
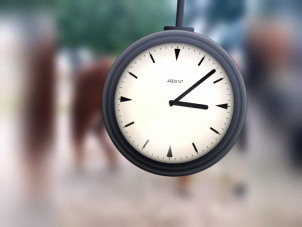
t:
**3:08**
